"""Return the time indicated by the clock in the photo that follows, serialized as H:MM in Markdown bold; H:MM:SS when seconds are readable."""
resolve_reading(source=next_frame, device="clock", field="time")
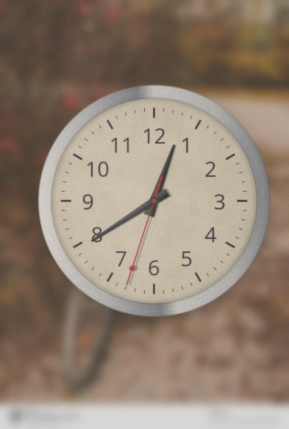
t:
**12:39:33**
